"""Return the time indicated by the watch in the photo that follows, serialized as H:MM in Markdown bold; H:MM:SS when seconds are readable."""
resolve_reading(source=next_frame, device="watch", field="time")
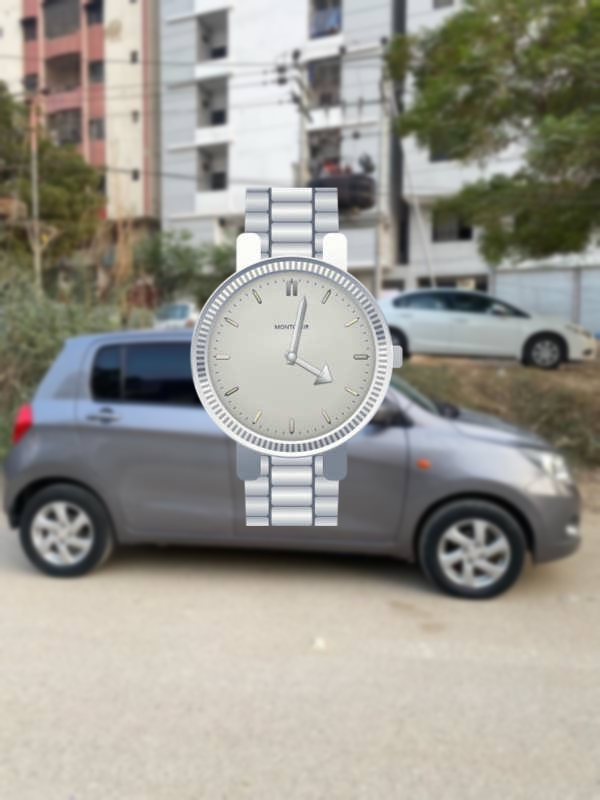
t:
**4:02**
